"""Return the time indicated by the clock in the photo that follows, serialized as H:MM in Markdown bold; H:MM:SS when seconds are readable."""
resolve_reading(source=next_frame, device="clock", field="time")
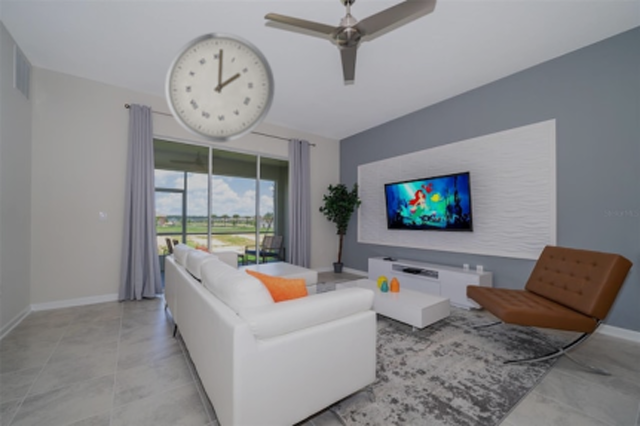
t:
**2:01**
